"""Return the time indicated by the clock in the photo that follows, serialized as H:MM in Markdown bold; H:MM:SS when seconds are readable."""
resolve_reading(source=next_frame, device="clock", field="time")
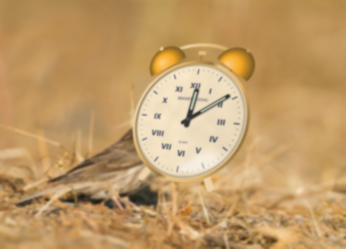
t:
**12:09**
